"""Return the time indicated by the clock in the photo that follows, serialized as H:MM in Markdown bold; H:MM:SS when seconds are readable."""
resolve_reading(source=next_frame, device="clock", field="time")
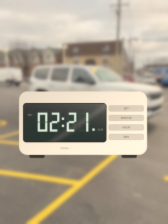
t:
**2:21**
